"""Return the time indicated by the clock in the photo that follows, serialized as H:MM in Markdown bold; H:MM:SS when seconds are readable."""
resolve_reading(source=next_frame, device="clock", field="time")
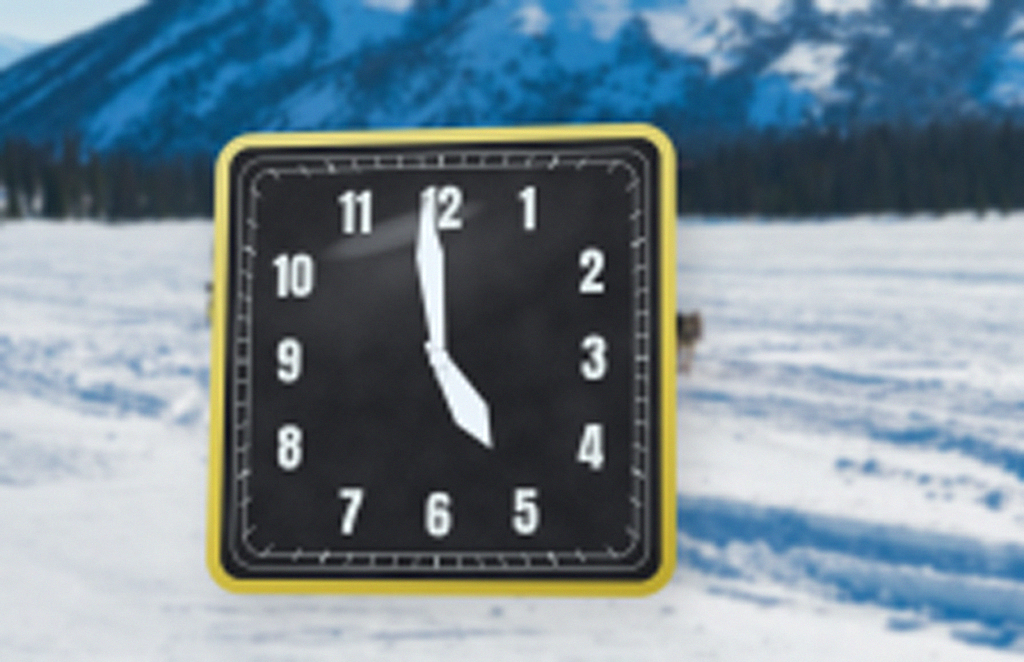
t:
**4:59**
